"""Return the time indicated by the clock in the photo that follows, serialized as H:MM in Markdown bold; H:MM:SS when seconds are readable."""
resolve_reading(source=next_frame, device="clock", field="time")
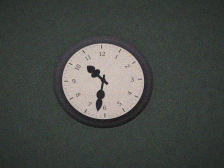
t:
**10:32**
